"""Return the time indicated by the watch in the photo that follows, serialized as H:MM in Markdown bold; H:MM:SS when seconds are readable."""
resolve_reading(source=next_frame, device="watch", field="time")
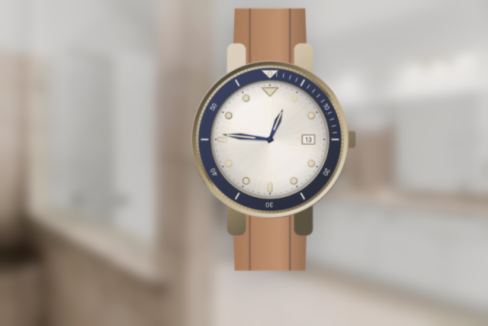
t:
**12:46**
